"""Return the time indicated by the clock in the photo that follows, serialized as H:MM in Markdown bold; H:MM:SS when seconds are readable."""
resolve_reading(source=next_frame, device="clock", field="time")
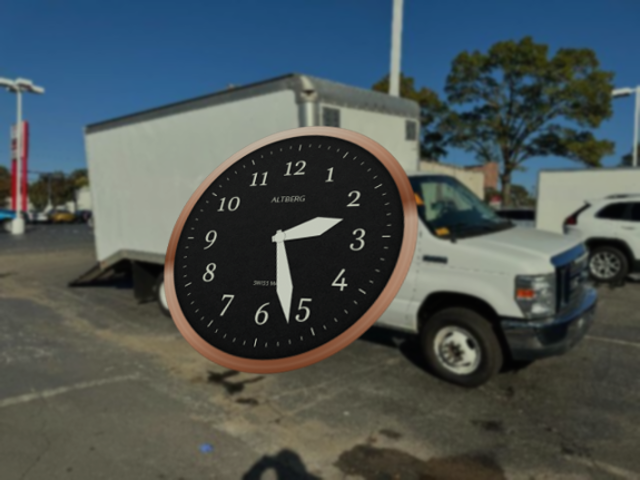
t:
**2:27**
